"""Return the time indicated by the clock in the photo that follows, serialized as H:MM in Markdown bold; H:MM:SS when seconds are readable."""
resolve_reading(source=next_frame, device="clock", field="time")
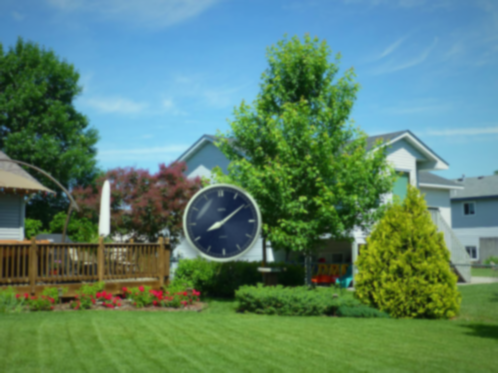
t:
**8:09**
